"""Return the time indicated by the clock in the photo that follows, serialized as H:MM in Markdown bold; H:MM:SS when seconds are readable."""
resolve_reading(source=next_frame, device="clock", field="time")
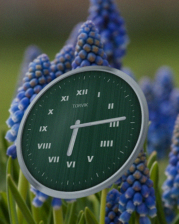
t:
**6:14**
